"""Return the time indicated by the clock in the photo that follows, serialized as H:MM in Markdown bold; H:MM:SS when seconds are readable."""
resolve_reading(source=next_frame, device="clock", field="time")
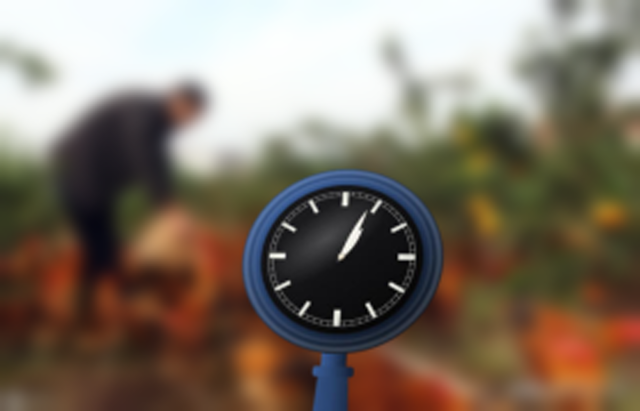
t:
**1:04**
